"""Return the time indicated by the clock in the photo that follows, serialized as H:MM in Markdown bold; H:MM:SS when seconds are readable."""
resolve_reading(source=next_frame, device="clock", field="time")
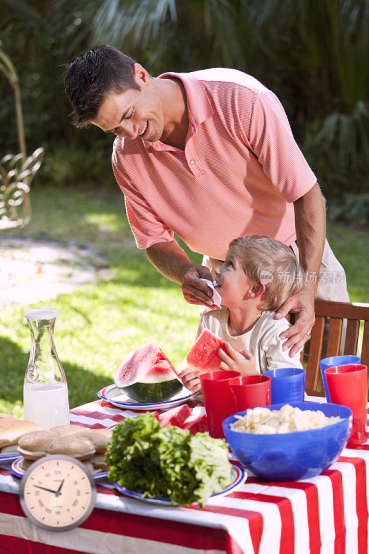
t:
**12:48**
